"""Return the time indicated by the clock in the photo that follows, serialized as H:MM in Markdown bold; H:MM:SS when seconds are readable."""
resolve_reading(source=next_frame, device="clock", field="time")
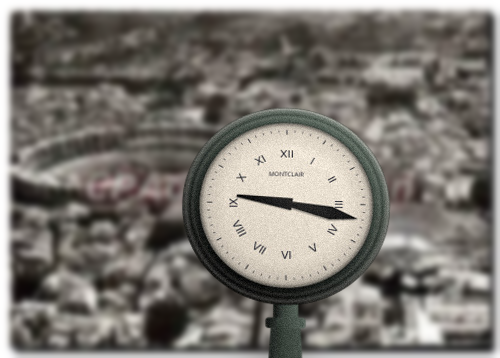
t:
**9:17**
